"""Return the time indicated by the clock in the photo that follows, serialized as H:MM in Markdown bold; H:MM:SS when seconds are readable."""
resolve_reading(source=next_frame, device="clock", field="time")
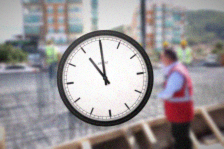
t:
**11:00**
